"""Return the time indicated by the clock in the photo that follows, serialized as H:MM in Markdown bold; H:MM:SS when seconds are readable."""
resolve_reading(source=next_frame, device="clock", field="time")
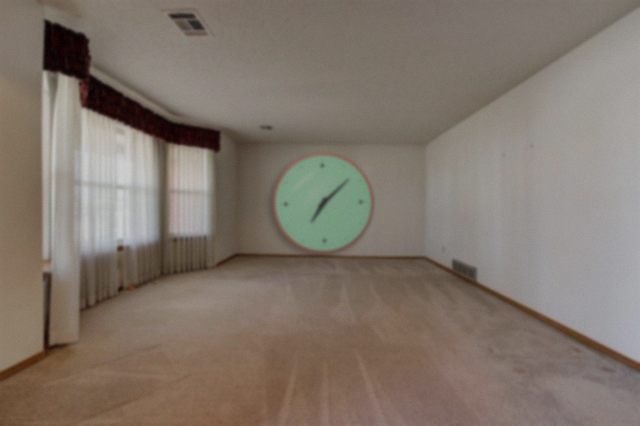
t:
**7:08**
